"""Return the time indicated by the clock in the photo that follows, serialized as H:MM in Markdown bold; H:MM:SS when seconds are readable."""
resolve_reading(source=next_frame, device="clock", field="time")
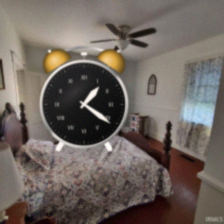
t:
**1:21**
